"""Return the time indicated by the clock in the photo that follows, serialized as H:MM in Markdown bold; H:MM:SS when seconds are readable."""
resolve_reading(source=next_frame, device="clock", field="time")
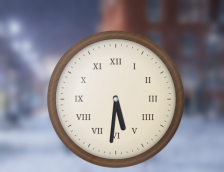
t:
**5:31**
